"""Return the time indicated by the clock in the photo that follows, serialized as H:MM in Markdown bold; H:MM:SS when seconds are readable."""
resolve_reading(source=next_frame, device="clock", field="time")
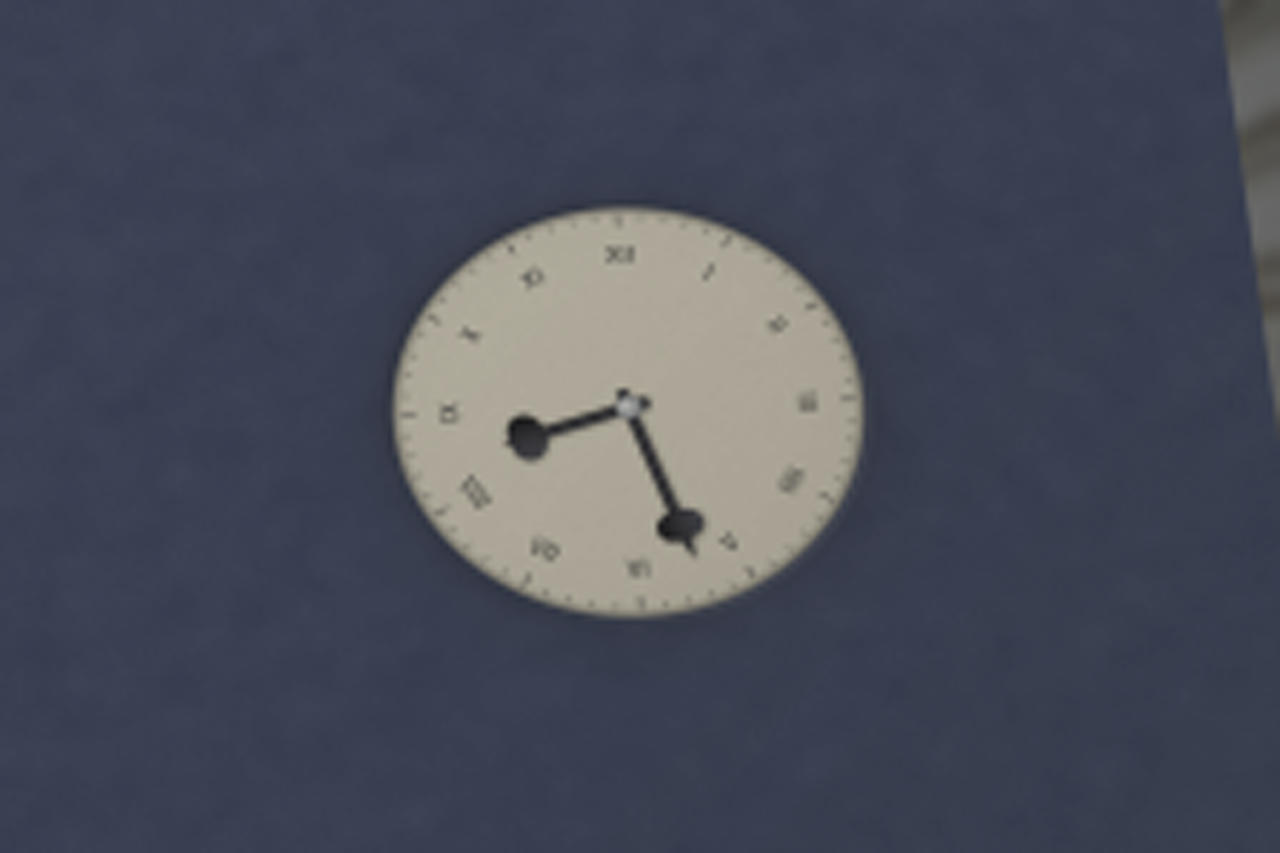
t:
**8:27**
